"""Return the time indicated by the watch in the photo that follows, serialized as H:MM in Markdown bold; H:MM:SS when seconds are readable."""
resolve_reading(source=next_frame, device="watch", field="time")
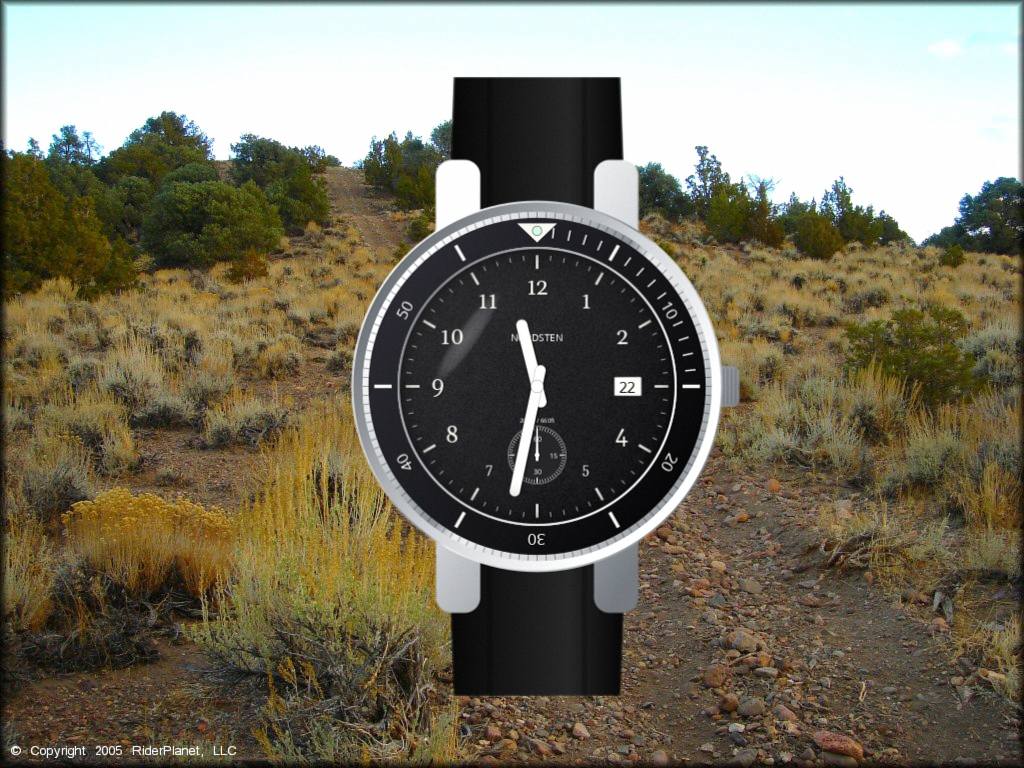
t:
**11:32**
